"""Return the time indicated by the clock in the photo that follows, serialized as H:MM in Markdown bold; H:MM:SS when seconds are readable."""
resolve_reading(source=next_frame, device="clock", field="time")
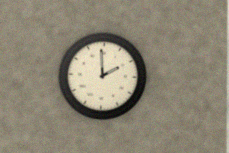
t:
**1:59**
